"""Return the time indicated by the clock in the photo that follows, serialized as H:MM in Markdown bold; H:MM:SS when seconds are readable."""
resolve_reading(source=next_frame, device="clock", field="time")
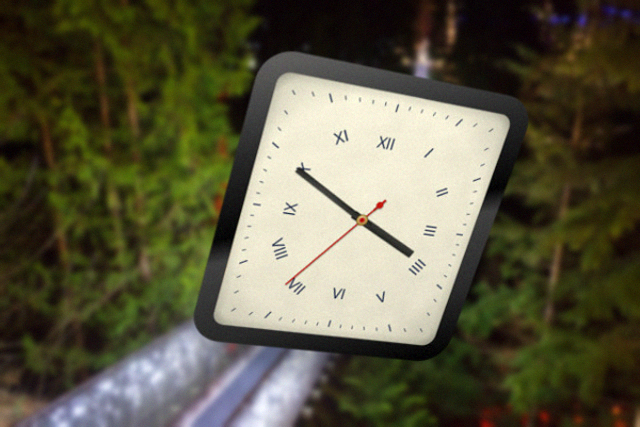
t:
**3:49:36**
